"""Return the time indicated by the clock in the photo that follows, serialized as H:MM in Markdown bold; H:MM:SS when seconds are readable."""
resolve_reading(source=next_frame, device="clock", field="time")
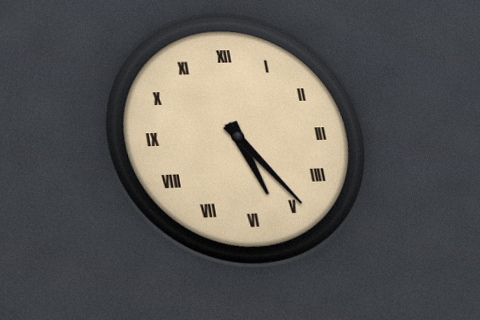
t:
**5:24**
